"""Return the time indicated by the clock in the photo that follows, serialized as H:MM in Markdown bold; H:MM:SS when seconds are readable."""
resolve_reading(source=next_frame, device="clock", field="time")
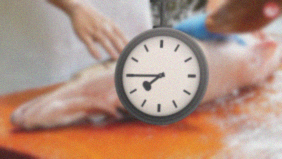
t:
**7:45**
